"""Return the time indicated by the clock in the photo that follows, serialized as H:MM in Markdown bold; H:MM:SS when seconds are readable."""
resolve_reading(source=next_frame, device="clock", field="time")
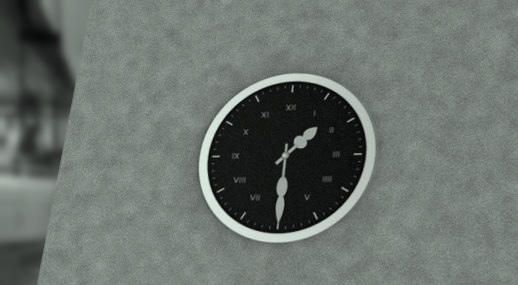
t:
**1:30**
